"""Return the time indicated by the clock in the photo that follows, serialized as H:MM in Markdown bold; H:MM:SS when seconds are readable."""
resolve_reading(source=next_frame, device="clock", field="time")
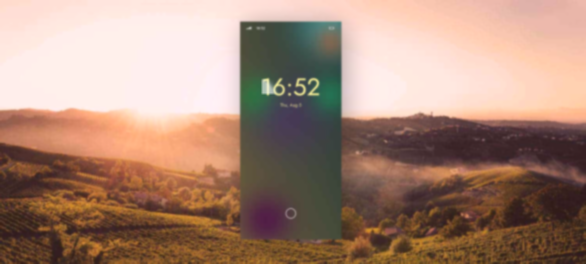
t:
**16:52**
